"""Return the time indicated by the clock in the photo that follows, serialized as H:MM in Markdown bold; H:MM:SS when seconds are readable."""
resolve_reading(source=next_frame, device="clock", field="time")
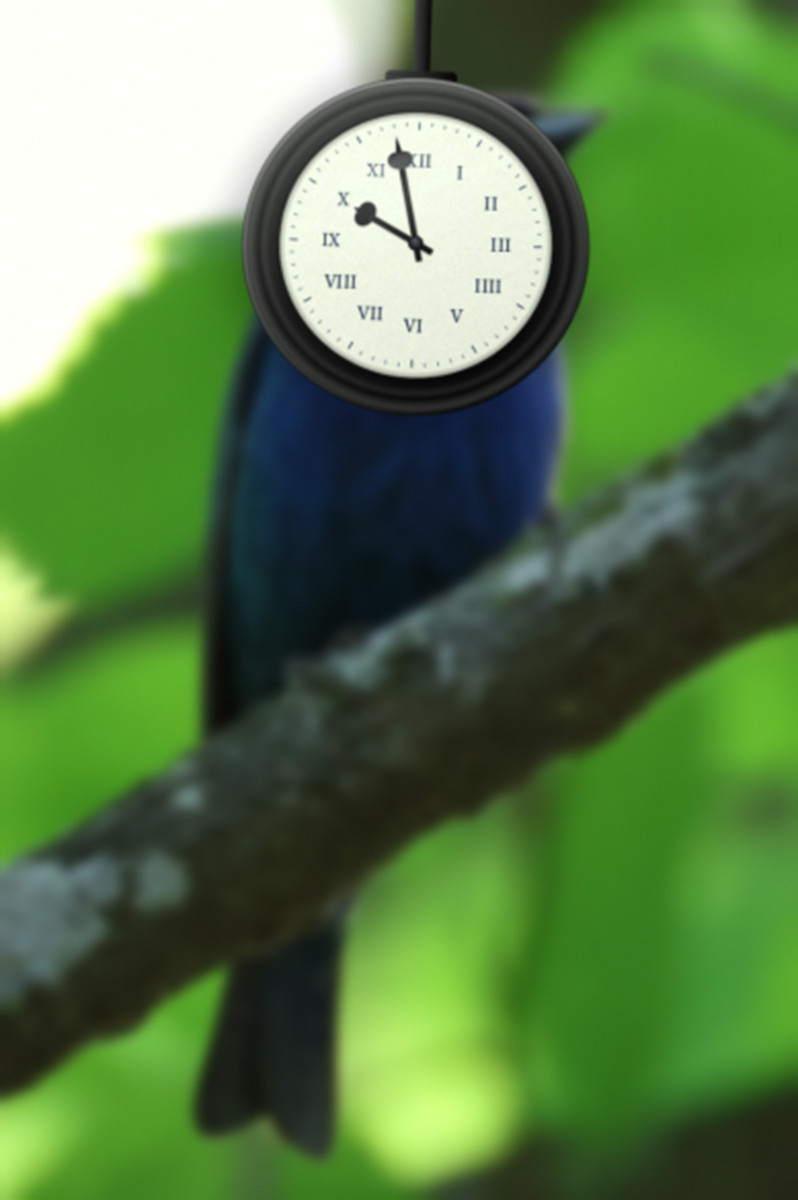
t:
**9:58**
